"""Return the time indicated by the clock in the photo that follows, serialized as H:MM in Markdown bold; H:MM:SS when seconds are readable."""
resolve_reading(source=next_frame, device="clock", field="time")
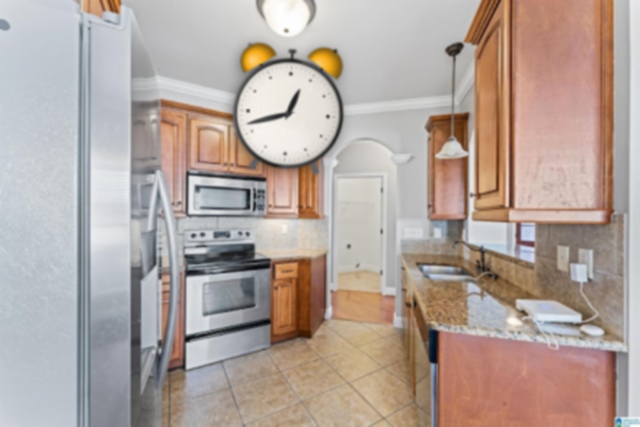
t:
**12:42**
